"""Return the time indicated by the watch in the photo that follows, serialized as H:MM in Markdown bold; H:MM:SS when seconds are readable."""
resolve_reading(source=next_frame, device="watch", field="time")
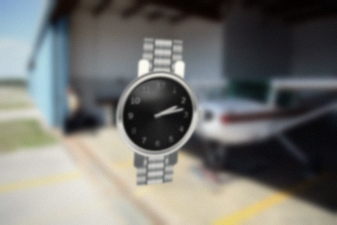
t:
**2:13**
